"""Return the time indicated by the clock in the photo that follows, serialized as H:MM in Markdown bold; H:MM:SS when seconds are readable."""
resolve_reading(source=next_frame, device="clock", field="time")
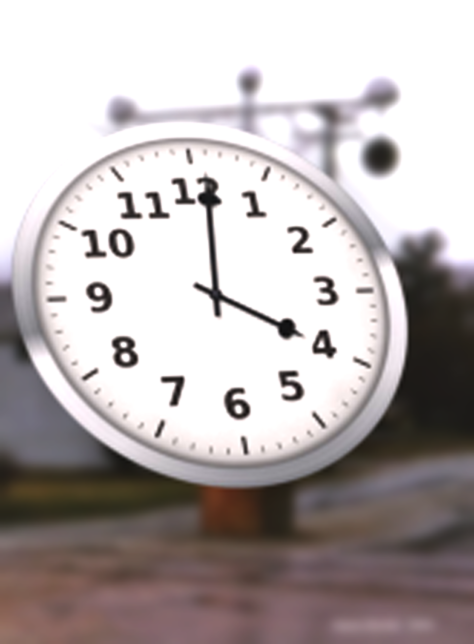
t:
**4:01**
